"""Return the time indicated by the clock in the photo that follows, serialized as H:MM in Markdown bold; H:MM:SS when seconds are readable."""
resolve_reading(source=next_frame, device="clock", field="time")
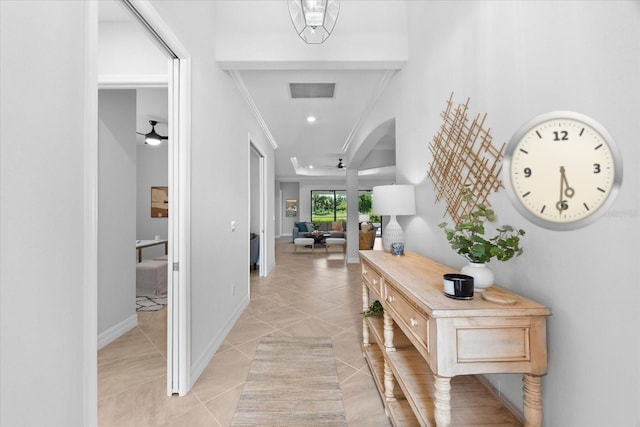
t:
**5:31**
